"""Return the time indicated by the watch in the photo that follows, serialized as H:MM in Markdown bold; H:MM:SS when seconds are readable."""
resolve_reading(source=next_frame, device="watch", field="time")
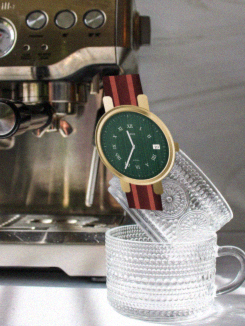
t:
**11:35**
